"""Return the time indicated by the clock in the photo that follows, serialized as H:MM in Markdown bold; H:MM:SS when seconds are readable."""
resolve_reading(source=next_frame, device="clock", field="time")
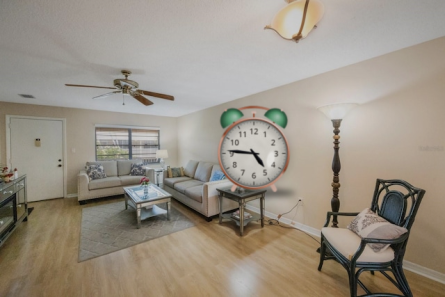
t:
**4:46**
